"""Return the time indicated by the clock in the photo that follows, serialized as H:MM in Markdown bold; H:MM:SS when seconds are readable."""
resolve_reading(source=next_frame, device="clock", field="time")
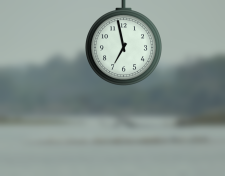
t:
**6:58**
